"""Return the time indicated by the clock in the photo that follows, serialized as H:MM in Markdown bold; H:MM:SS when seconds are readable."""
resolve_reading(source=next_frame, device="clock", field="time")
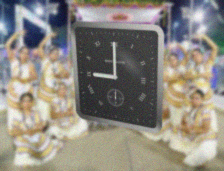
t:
**9:00**
